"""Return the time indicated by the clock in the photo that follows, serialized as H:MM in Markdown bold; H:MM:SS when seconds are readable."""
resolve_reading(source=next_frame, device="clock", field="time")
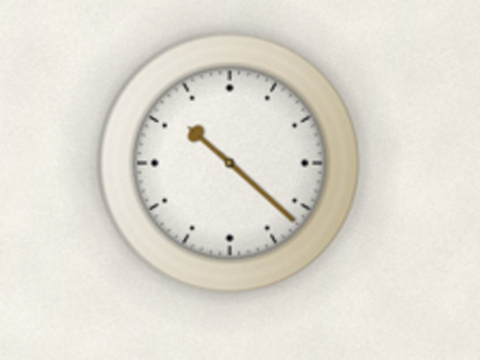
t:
**10:22**
